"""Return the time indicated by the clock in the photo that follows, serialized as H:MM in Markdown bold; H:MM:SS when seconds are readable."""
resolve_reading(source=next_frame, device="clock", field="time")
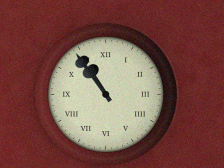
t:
**10:54**
